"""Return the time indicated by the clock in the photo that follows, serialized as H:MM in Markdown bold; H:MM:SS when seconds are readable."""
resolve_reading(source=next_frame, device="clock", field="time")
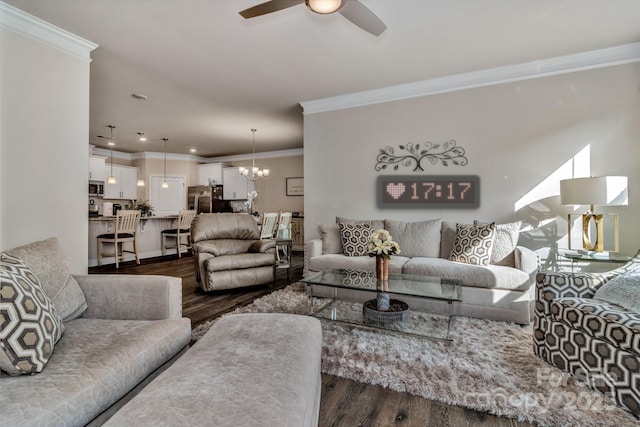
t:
**17:17**
